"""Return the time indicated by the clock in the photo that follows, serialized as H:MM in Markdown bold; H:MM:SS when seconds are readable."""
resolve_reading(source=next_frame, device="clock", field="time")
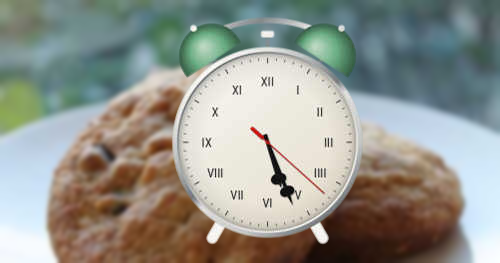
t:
**5:26:22**
